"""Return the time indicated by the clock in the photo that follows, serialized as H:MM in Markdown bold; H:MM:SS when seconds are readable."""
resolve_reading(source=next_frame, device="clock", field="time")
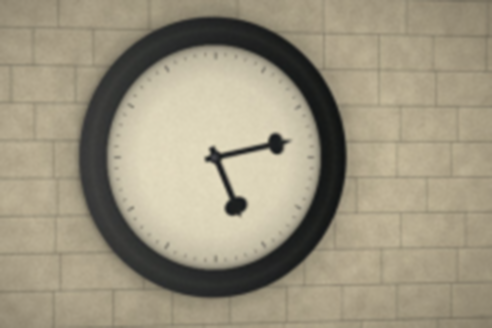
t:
**5:13**
